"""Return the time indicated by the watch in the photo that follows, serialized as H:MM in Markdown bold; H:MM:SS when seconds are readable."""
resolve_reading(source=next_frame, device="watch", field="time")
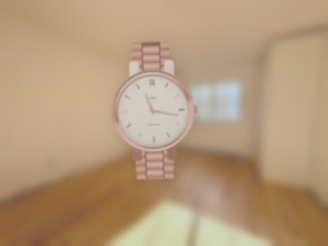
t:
**11:17**
